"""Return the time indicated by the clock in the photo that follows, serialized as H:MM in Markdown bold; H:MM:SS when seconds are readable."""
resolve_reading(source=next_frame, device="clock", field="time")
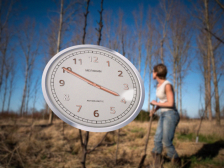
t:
**3:50**
